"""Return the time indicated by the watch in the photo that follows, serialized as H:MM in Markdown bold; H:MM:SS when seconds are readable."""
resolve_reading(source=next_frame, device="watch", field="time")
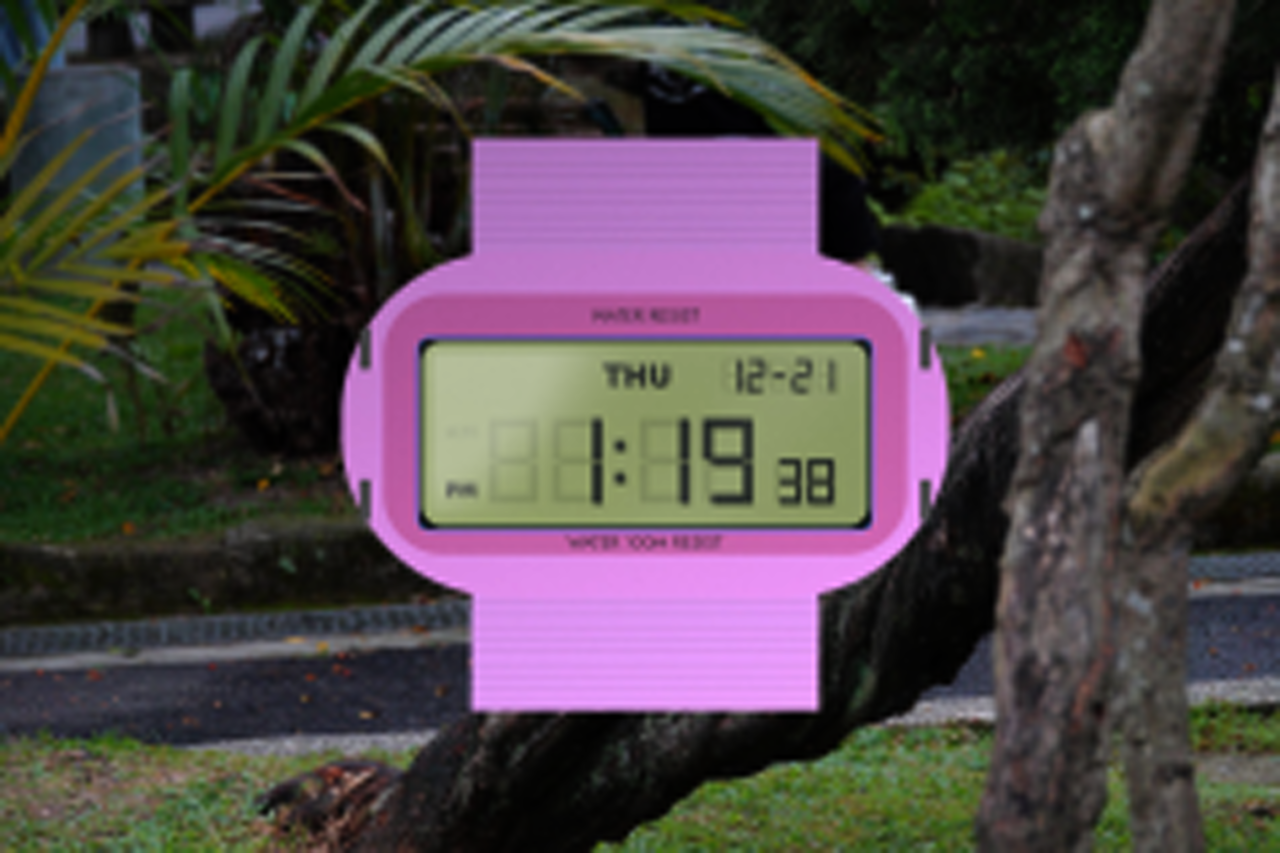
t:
**1:19:38**
